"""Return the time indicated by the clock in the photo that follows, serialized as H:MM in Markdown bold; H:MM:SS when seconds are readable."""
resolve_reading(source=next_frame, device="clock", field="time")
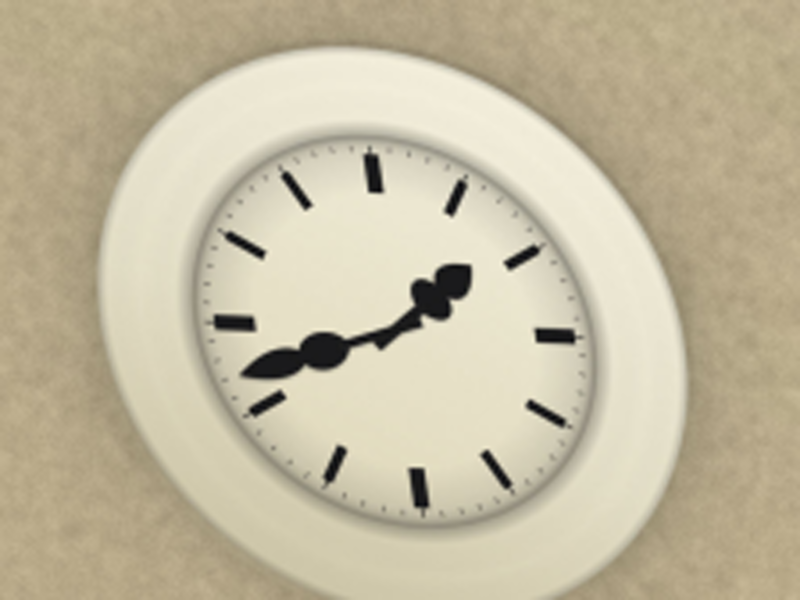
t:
**1:42**
